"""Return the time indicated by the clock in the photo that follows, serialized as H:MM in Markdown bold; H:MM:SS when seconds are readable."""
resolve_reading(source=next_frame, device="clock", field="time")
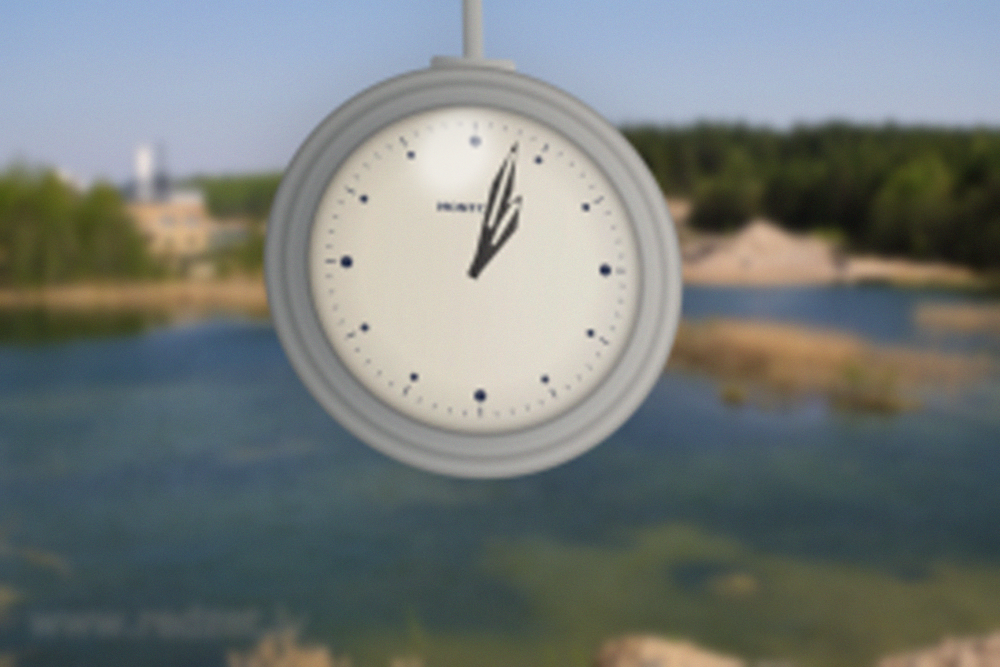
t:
**1:03**
